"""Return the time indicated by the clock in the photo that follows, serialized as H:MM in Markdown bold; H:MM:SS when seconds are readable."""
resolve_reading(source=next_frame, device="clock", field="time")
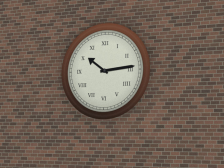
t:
**10:14**
